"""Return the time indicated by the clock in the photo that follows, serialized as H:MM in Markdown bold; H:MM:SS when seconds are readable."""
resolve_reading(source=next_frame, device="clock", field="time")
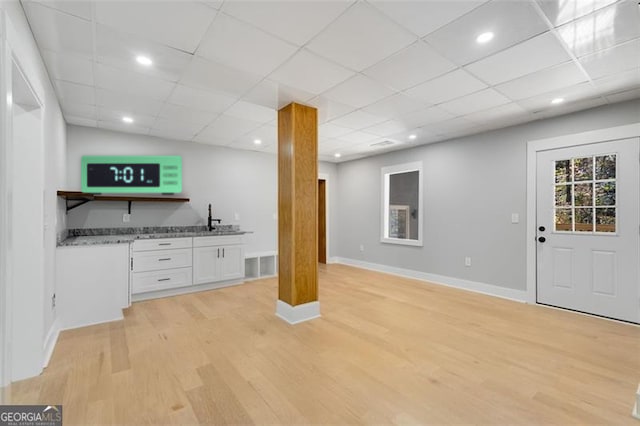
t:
**7:01**
